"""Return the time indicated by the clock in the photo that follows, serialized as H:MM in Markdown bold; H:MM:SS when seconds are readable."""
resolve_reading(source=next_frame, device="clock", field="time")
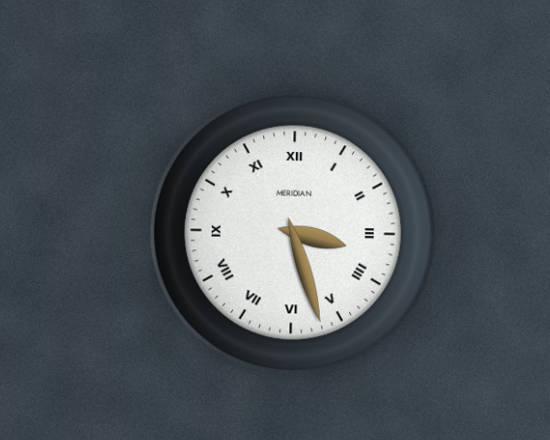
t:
**3:27**
